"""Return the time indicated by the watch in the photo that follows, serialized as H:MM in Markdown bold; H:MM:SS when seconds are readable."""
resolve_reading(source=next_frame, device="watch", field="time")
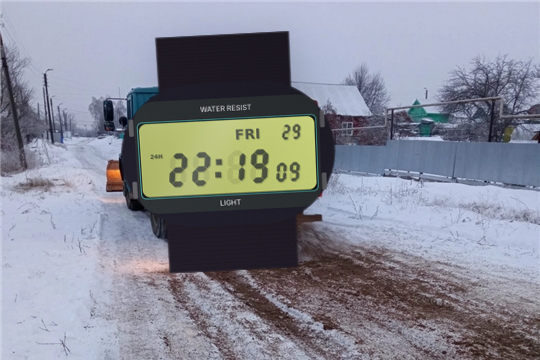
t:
**22:19:09**
